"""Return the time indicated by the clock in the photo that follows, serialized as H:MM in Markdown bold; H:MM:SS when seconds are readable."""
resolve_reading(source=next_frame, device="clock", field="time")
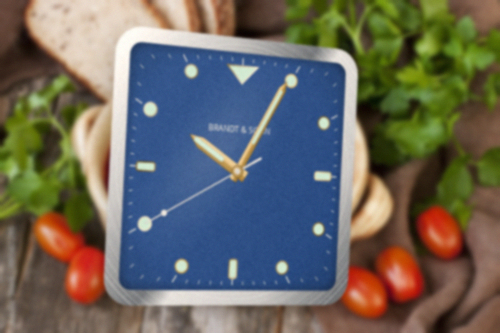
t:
**10:04:40**
